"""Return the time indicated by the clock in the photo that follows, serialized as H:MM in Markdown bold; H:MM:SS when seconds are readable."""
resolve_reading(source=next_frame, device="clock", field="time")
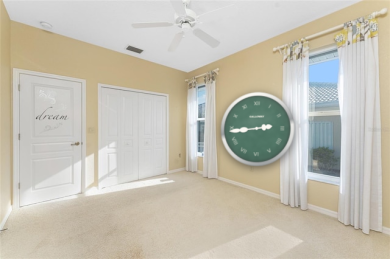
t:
**2:44**
